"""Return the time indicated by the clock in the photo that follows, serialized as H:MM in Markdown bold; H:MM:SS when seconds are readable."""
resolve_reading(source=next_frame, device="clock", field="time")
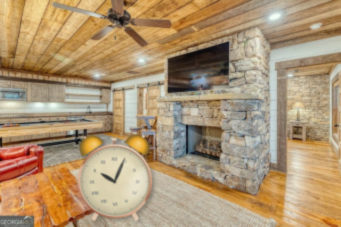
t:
**10:04**
